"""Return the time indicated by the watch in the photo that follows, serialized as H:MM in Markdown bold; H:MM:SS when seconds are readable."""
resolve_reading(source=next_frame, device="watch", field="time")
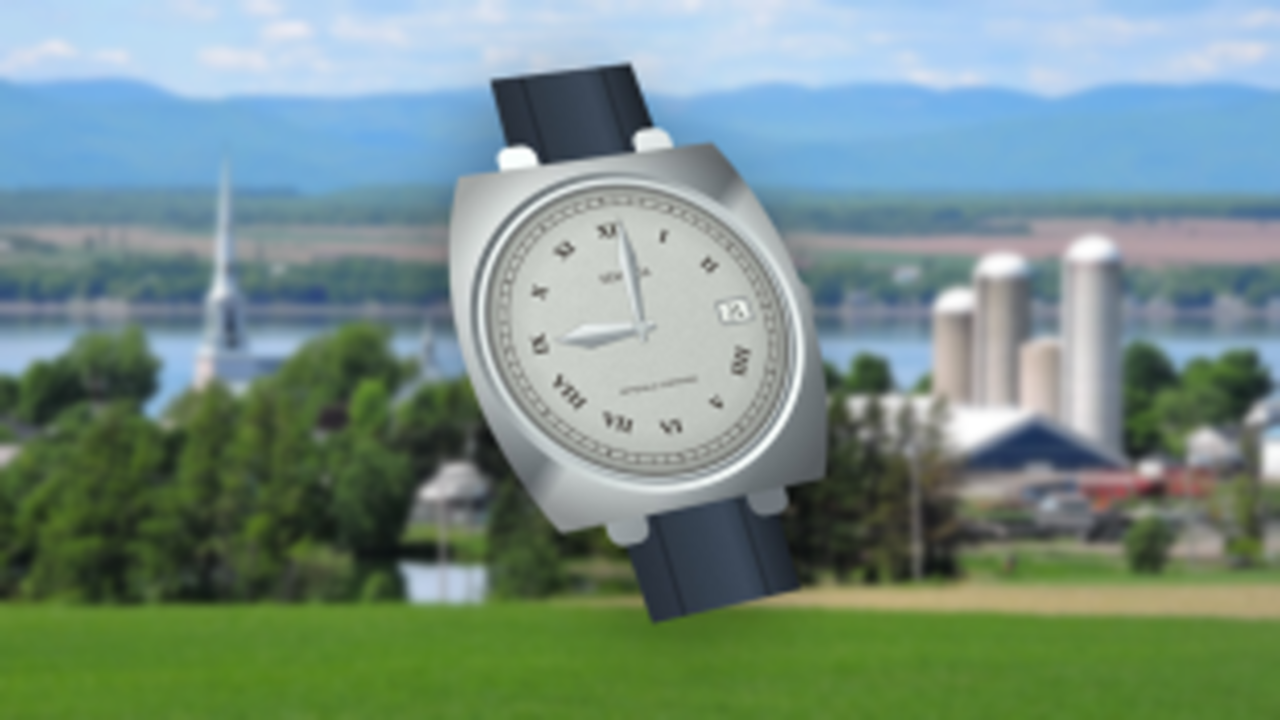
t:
**9:01**
